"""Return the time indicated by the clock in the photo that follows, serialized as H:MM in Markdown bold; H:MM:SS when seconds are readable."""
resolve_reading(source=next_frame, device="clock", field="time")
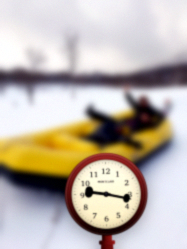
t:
**9:17**
